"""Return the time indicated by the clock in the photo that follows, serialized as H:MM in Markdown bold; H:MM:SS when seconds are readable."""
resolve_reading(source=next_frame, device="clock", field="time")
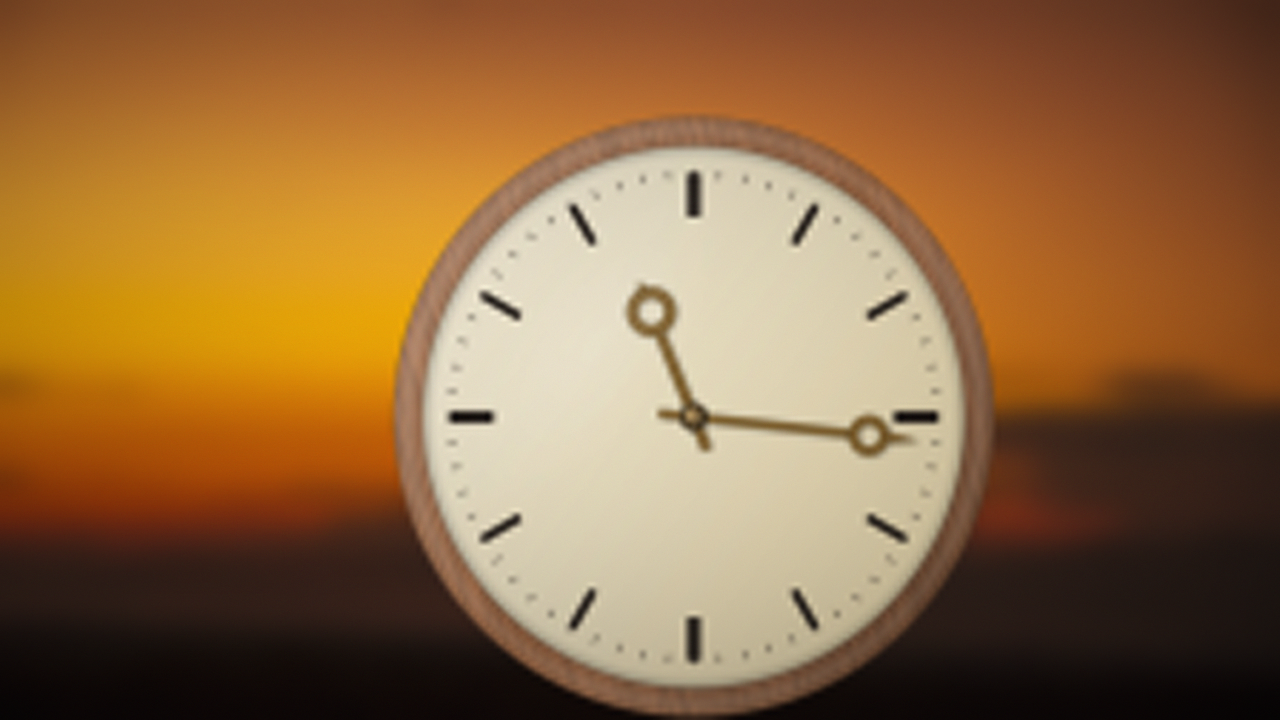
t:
**11:16**
